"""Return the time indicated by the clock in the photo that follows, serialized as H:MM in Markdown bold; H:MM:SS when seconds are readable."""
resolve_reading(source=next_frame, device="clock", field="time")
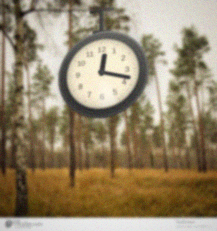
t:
**12:18**
